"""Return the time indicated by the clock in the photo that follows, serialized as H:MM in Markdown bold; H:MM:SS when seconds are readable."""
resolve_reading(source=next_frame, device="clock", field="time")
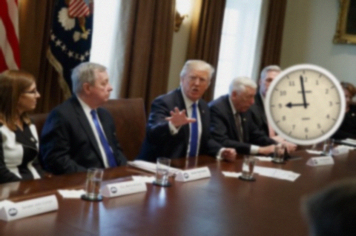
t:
**8:59**
